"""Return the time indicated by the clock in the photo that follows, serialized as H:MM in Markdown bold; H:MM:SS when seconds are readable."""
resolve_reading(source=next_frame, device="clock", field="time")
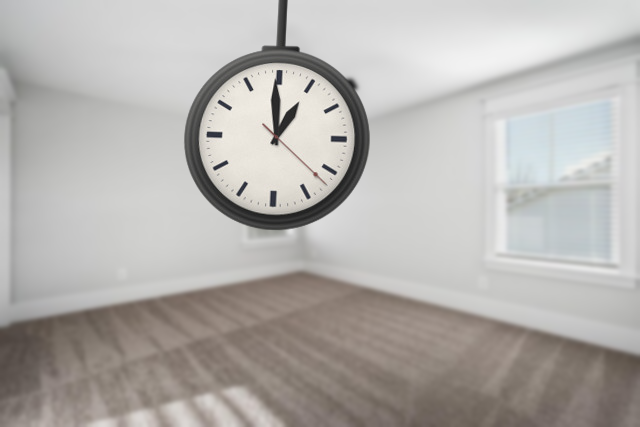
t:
**12:59:22**
